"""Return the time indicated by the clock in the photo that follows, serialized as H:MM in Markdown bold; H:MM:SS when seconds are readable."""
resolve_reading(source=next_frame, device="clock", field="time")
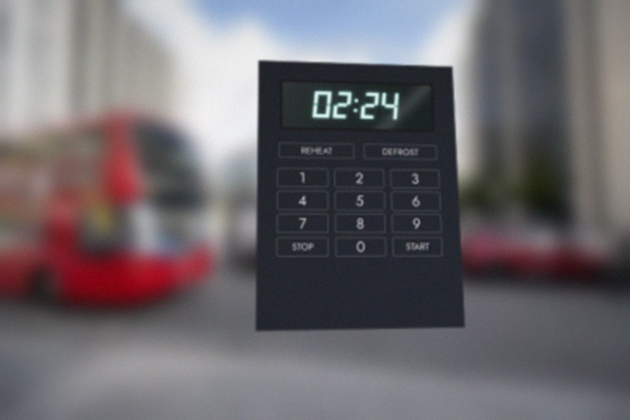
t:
**2:24**
